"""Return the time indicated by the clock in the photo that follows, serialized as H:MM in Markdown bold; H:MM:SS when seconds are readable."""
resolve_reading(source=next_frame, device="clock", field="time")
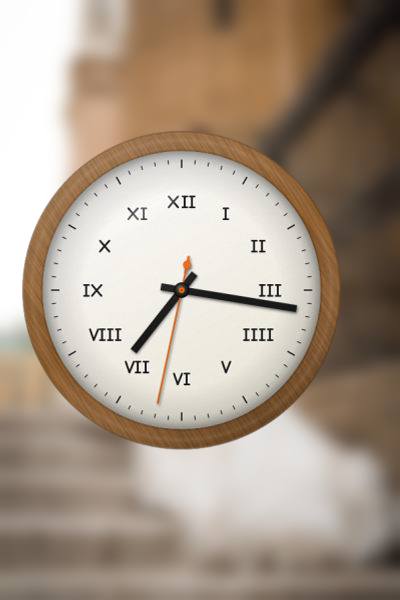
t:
**7:16:32**
